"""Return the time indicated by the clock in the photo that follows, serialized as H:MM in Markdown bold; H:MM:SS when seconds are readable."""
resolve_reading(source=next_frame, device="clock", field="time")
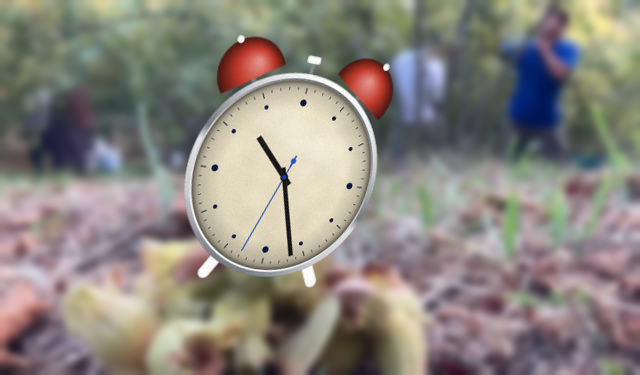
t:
**10:26:33**
